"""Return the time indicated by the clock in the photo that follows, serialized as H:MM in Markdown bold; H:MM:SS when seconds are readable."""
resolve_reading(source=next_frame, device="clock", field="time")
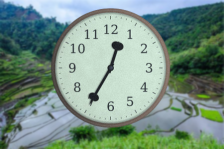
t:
**12:35**
